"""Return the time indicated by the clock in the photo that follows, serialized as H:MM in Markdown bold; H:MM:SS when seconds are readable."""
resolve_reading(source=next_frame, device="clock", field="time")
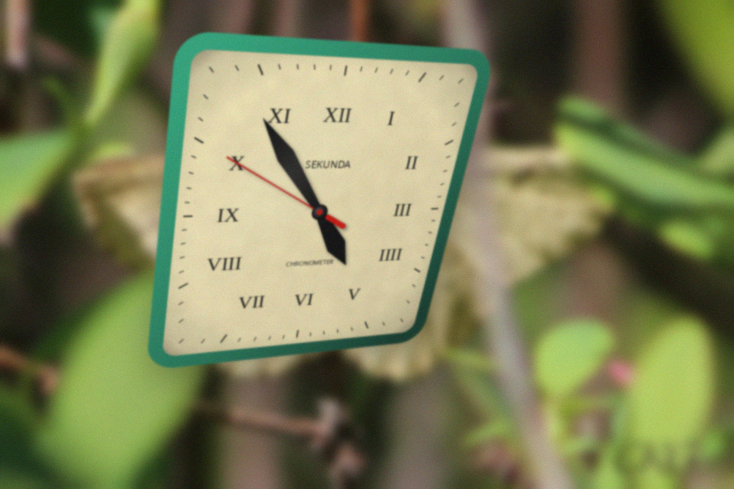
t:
**4:53:50**
